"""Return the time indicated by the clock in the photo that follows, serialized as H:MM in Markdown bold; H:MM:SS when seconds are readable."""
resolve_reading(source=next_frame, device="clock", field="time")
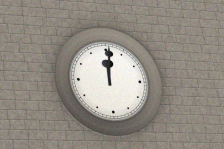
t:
**12:01**
